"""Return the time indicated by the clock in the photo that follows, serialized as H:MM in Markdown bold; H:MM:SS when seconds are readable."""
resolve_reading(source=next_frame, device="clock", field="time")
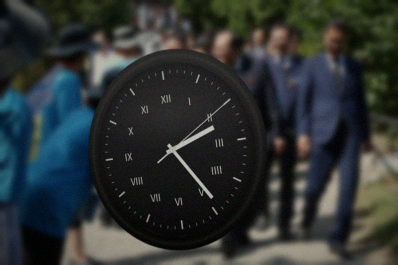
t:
**2:24:10**
